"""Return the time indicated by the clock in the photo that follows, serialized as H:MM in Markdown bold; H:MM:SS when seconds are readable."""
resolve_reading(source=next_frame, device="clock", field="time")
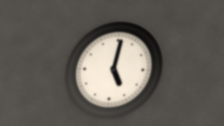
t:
**5:01**
